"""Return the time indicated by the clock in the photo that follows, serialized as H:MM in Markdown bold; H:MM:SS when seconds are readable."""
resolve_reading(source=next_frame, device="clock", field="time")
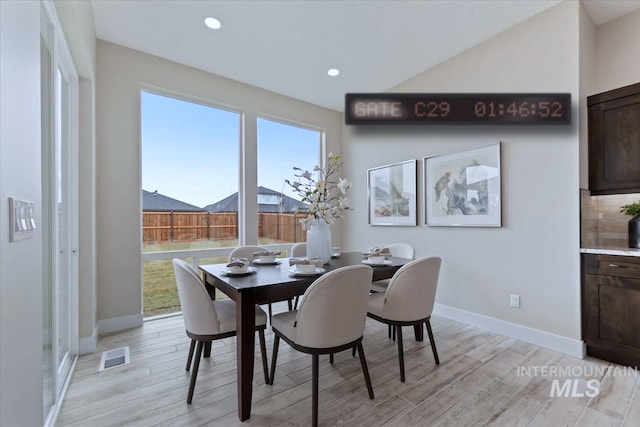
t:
**1:46:52**
